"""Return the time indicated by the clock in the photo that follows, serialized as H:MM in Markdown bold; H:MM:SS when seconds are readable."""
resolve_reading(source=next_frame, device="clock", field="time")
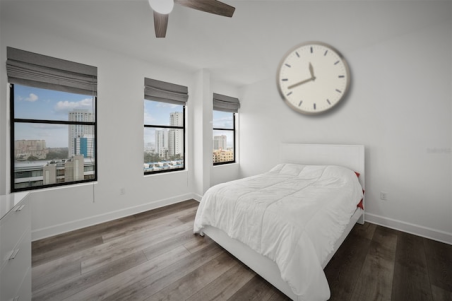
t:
**11:42**
